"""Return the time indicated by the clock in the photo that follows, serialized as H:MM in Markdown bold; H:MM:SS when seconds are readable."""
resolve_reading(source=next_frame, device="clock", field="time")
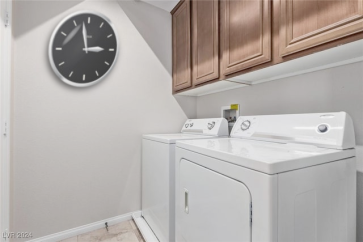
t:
**2:58**
